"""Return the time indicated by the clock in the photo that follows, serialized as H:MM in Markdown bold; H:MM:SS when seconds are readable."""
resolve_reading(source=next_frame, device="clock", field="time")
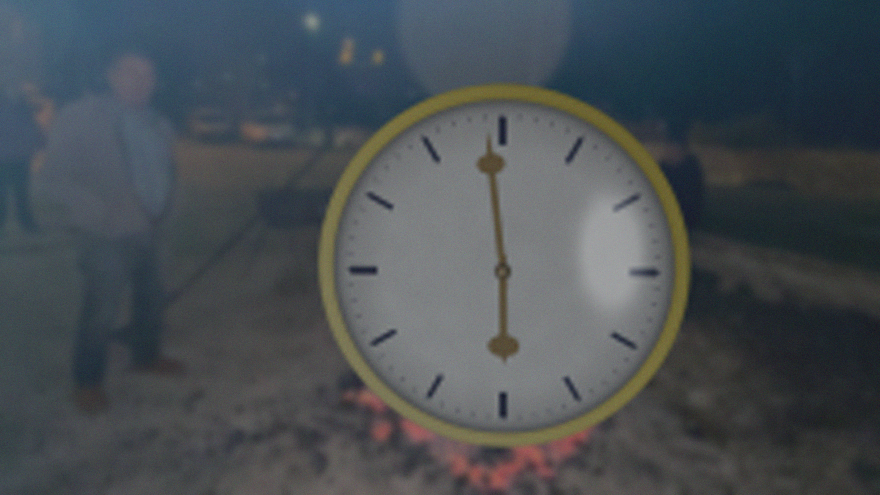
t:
**5:59**
